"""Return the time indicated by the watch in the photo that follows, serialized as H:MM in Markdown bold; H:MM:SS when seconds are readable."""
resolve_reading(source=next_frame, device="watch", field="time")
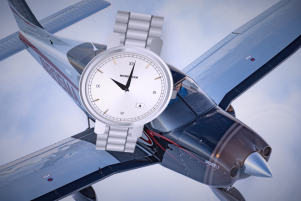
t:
**10:01**
